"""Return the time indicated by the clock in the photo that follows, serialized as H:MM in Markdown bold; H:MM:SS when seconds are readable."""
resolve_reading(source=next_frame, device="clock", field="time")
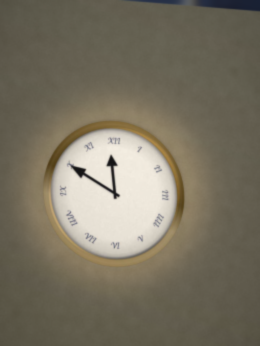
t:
**11:50**
